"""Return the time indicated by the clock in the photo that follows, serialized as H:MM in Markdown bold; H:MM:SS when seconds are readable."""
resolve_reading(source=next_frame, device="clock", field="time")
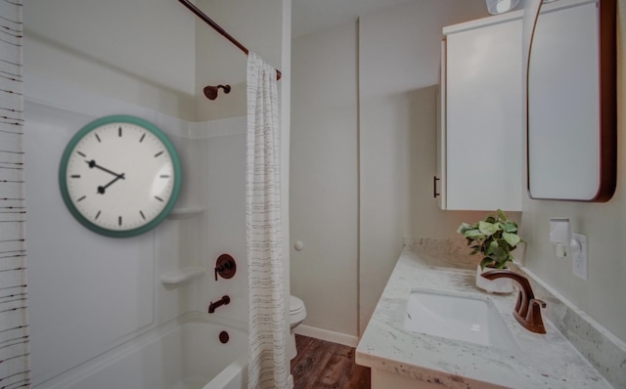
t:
**7:49**
